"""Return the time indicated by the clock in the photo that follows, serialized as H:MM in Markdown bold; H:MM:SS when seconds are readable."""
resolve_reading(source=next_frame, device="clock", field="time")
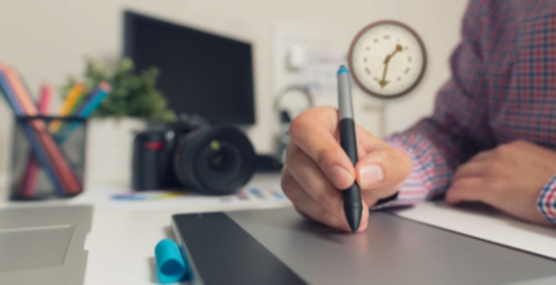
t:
**1:32**
